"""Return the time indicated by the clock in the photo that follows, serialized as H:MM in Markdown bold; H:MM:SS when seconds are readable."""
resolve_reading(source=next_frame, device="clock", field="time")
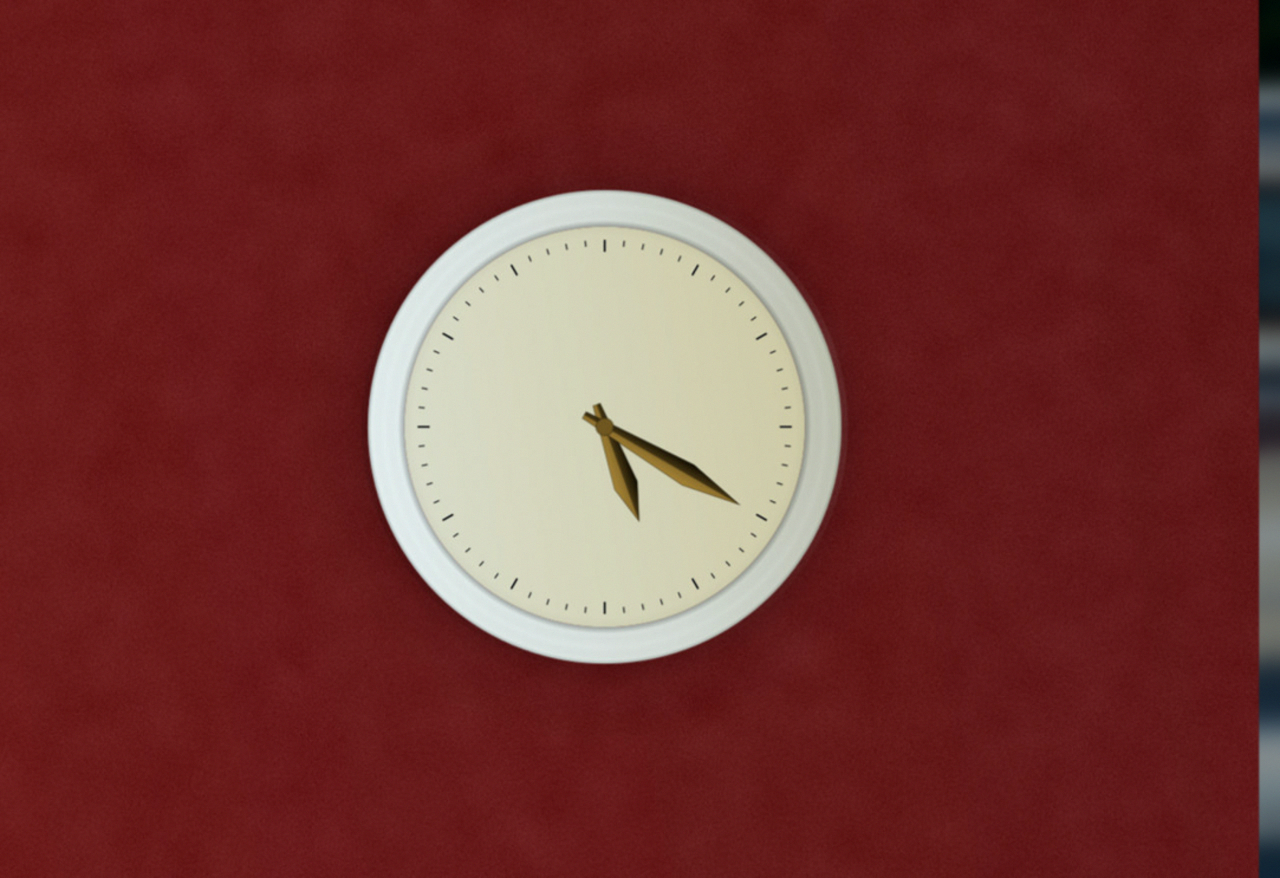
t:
**5:20**
